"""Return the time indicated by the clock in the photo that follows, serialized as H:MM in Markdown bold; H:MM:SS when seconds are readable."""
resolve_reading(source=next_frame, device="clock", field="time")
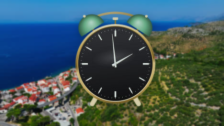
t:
**1:59**
